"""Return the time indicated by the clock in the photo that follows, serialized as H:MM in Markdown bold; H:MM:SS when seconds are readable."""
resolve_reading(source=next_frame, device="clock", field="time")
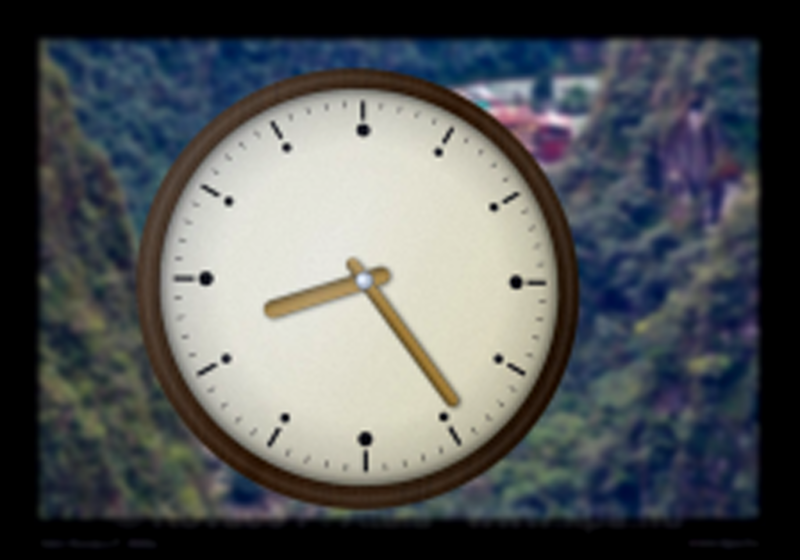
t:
**8:24**
